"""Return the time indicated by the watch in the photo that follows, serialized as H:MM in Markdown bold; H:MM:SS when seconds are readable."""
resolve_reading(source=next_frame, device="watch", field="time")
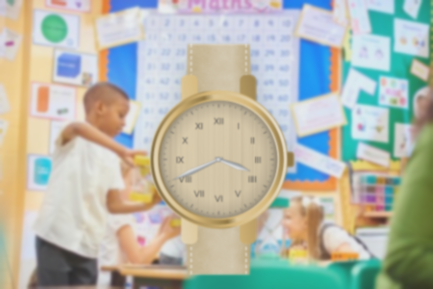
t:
**3:41**
